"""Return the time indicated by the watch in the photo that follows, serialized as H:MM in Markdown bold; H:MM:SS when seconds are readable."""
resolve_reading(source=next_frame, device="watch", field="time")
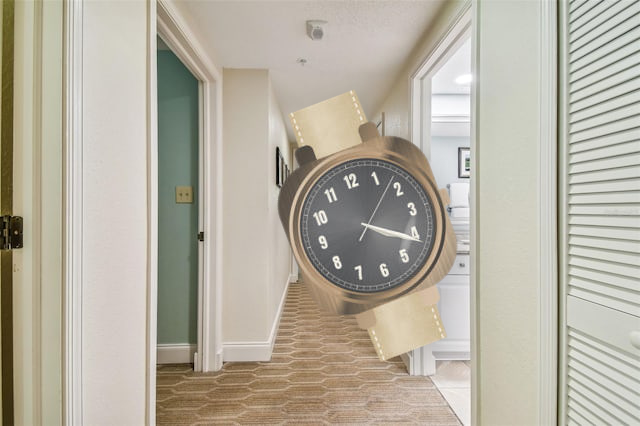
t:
**4:21:08**
